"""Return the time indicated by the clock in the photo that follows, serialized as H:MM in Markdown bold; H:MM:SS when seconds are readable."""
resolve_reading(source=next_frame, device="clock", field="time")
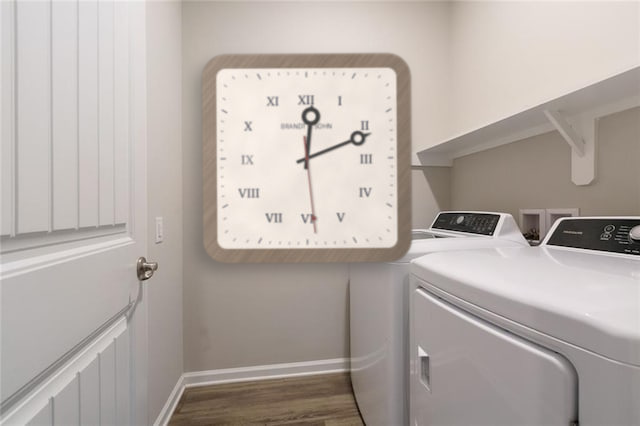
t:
**12:11:29**
